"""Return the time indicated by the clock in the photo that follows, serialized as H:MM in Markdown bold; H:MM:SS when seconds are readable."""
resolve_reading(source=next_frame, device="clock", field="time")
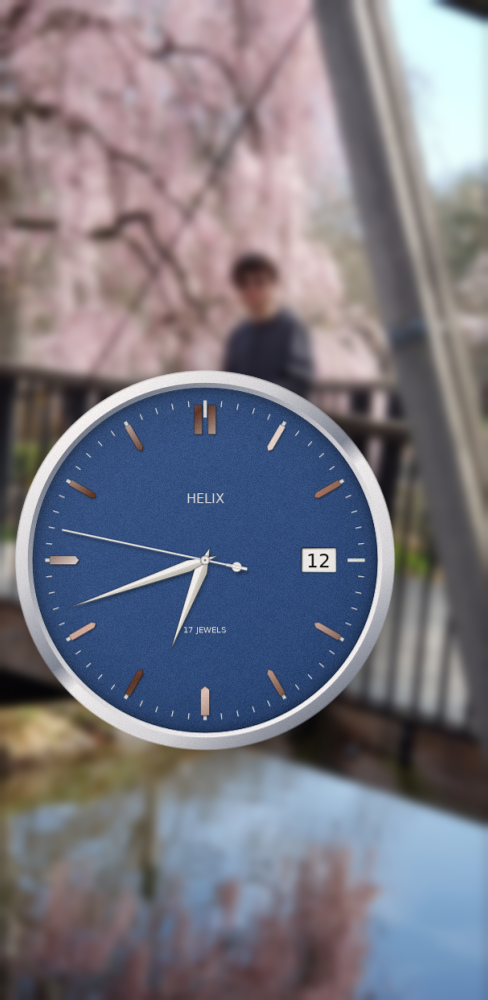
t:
**6:41:47**
